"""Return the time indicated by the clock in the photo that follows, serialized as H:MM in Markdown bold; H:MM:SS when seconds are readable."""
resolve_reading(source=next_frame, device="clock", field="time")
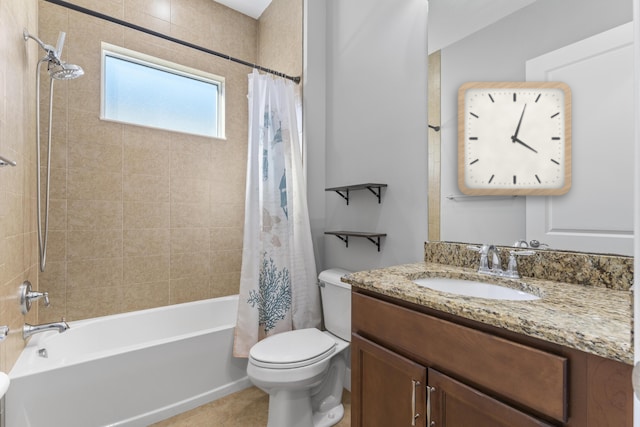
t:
**4:03**
